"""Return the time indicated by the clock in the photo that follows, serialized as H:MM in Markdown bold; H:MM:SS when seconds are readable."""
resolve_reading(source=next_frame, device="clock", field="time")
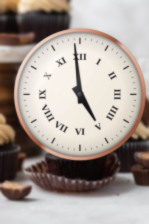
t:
**4:59**
